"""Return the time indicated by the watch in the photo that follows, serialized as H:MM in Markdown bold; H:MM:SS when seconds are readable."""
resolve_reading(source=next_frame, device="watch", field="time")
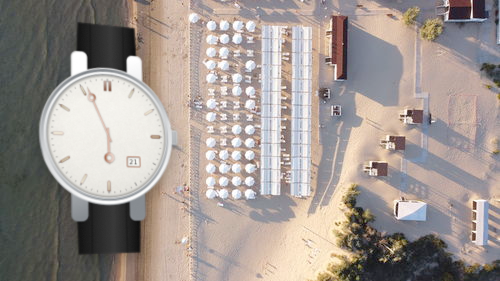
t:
**5:56**
